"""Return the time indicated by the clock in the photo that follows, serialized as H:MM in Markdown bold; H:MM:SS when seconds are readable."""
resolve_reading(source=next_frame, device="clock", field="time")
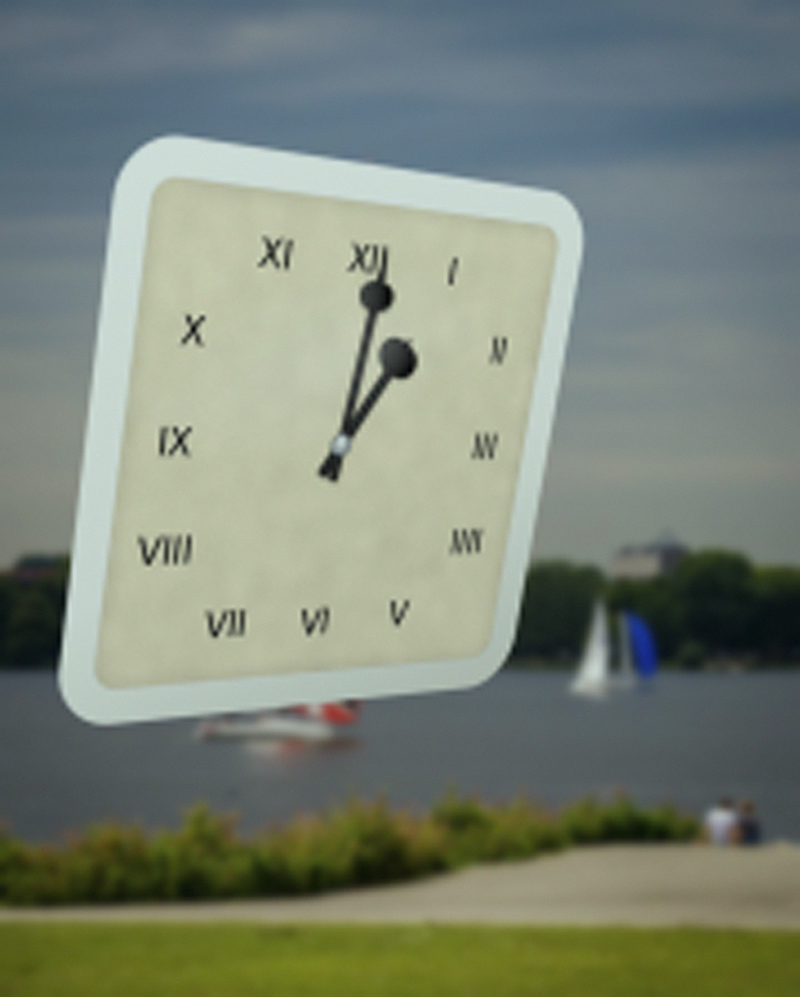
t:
**1:01**
